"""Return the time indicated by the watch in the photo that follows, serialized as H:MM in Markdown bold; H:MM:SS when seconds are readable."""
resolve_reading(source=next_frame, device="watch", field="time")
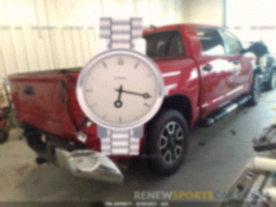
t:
**6:17**
